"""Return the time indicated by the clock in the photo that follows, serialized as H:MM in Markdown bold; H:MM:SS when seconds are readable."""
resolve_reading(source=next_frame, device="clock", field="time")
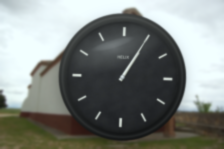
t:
**1:05**
